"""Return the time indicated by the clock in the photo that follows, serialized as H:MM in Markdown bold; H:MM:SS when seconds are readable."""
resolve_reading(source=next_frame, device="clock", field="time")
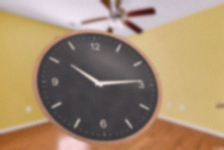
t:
**10:14**
